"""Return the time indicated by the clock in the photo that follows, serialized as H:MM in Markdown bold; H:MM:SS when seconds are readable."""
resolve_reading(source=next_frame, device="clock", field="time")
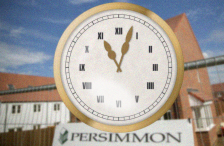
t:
**11:03**
